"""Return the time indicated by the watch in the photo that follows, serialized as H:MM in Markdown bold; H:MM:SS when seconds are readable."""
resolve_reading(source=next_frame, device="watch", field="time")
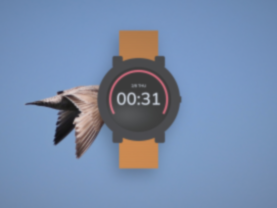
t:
**0:31**
